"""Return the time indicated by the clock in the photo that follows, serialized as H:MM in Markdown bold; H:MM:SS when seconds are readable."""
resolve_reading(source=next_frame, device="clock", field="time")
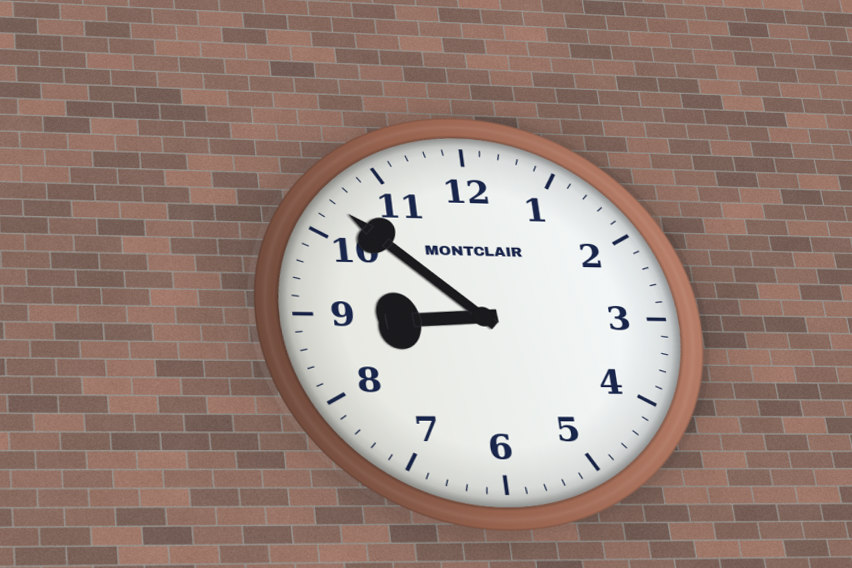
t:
**8:52**
